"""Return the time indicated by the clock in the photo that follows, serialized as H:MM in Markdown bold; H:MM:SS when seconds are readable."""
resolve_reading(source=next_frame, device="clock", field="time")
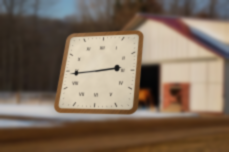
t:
**2:44**
